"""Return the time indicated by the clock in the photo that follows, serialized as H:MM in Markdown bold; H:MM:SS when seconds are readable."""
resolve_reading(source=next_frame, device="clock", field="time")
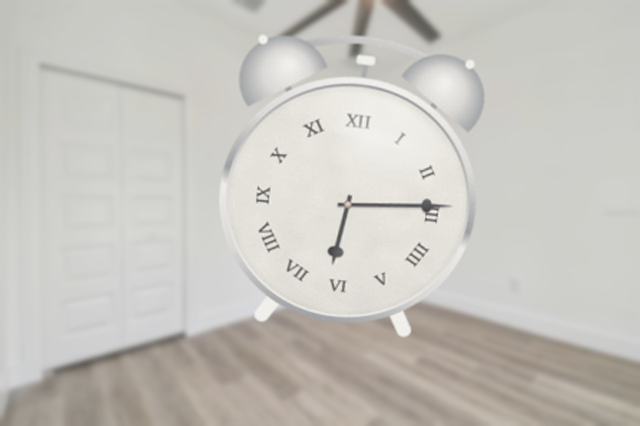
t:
**6:14**
